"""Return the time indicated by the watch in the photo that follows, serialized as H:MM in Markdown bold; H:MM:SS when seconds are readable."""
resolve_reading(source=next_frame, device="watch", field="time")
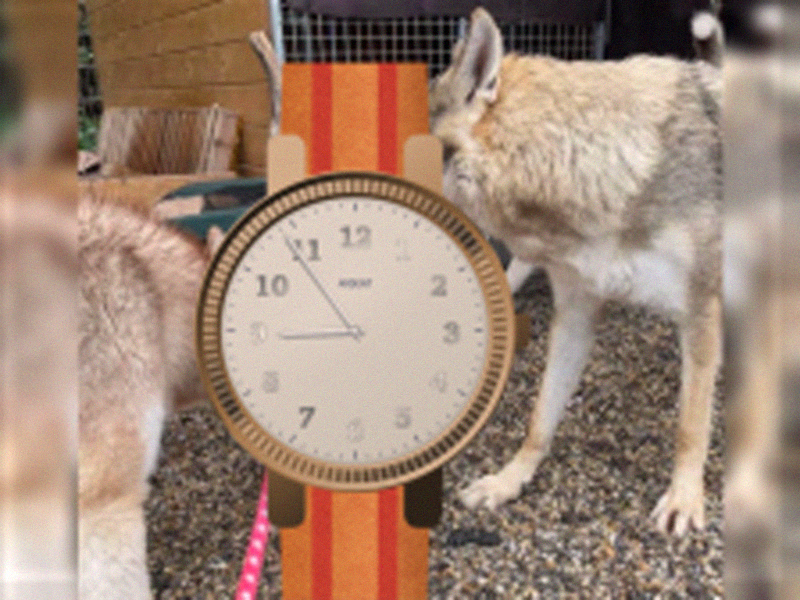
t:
**8:54**
